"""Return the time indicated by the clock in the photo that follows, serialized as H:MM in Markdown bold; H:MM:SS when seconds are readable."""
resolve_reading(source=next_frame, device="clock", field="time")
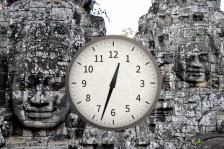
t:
**12:33**
